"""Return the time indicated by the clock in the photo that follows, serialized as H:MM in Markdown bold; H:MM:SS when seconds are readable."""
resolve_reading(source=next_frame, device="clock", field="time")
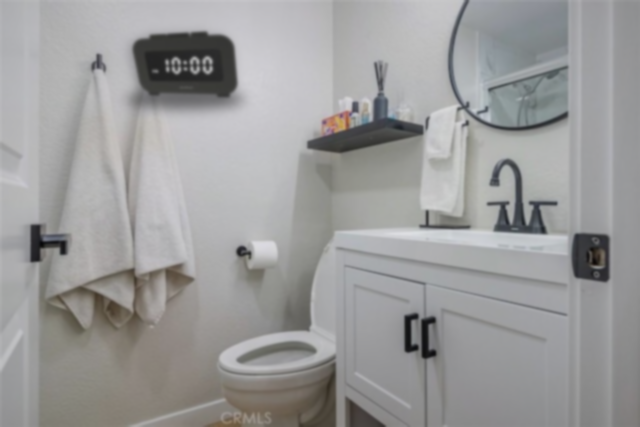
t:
**10:00**
